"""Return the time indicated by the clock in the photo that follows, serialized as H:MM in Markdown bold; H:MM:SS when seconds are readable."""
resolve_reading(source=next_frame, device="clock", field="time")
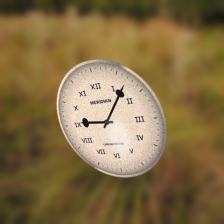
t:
**9:07**
